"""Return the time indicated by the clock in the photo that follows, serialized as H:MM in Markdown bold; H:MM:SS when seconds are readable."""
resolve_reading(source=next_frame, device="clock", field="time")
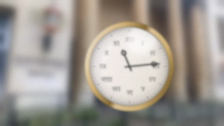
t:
**11:14**
